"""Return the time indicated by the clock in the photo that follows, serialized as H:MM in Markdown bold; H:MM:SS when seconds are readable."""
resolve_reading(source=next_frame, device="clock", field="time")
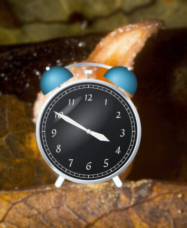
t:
**3:50**
